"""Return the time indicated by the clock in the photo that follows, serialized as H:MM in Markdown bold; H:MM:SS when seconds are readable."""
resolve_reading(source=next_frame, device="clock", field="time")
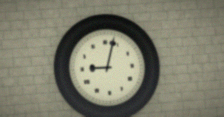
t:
**9:03**
